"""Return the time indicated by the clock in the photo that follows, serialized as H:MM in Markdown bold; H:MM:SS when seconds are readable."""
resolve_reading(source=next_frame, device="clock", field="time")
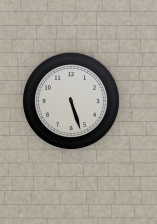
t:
**5:27**
